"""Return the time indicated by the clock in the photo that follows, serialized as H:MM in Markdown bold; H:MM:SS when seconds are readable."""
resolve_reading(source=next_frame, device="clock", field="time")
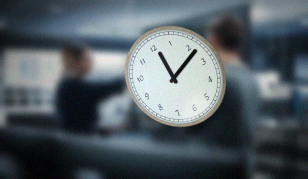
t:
**12:12**
